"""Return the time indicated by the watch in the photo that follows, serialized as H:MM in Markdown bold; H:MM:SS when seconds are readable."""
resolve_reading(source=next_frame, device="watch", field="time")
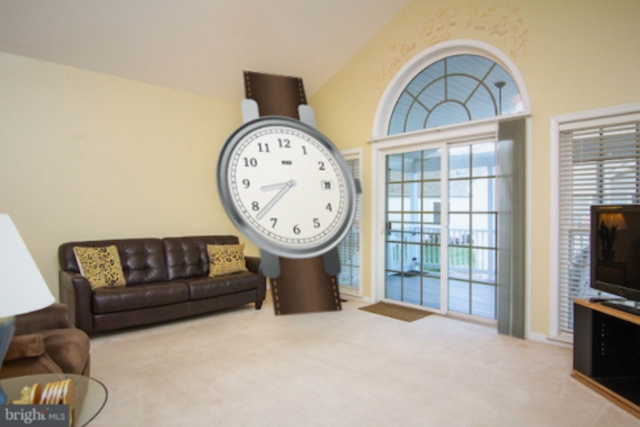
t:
**8:38**
